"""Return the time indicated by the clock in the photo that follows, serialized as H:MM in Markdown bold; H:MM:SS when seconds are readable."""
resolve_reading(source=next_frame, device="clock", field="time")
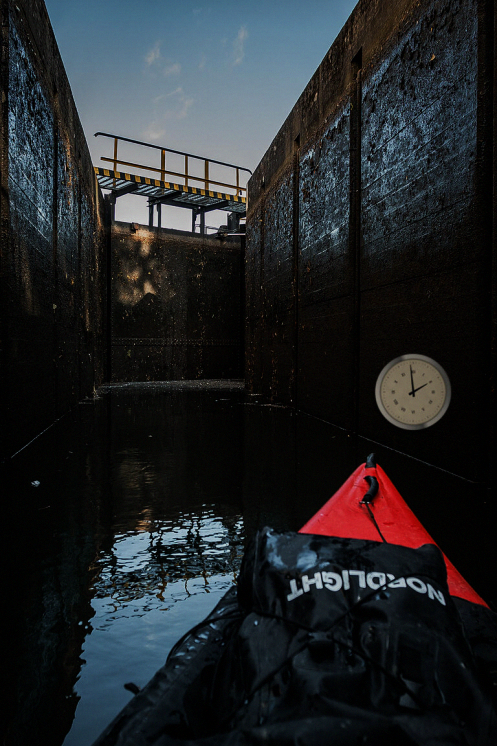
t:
**1:59**
